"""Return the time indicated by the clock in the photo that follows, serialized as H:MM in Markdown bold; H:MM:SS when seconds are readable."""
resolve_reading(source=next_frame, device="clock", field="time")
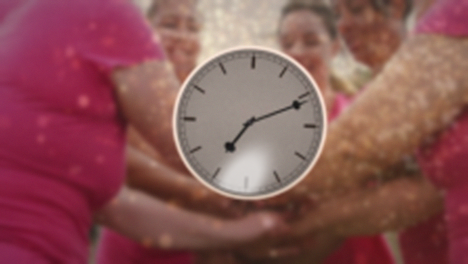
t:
**7:11**
